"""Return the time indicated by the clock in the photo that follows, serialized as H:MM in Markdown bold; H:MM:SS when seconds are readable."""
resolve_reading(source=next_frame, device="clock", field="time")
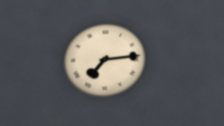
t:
**7:14**
